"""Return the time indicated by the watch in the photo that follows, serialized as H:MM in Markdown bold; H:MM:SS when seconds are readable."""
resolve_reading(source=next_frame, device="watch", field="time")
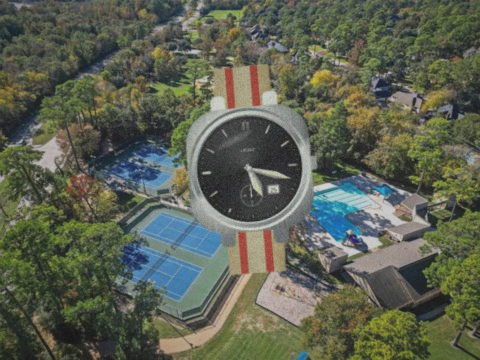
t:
**5:18**
